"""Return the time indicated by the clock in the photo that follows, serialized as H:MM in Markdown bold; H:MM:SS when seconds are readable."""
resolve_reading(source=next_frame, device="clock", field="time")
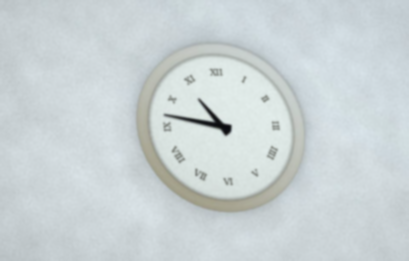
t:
**10:47**
